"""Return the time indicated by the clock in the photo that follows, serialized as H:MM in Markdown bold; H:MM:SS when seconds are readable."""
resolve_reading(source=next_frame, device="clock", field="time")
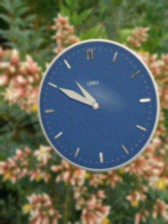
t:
**10:50**
